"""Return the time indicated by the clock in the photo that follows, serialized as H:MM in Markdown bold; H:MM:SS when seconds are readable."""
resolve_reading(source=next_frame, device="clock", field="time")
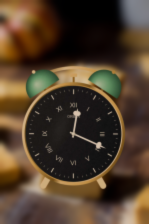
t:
**12:19**
